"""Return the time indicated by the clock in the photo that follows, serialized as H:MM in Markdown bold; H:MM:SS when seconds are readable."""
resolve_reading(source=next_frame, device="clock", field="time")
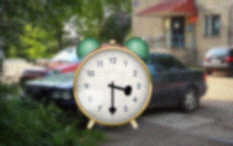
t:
**3:30**
